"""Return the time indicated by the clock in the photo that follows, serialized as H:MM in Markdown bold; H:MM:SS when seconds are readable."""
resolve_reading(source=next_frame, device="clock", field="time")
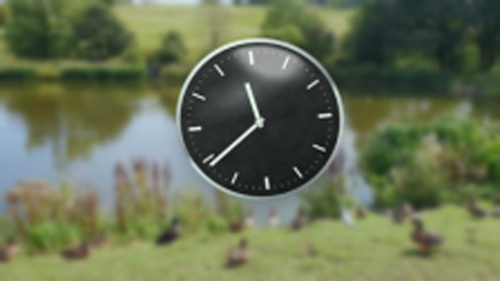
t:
**11:39**
